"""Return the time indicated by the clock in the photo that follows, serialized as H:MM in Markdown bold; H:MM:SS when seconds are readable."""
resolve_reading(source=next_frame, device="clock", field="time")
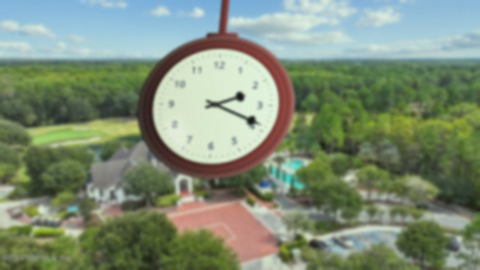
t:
**2:19**
